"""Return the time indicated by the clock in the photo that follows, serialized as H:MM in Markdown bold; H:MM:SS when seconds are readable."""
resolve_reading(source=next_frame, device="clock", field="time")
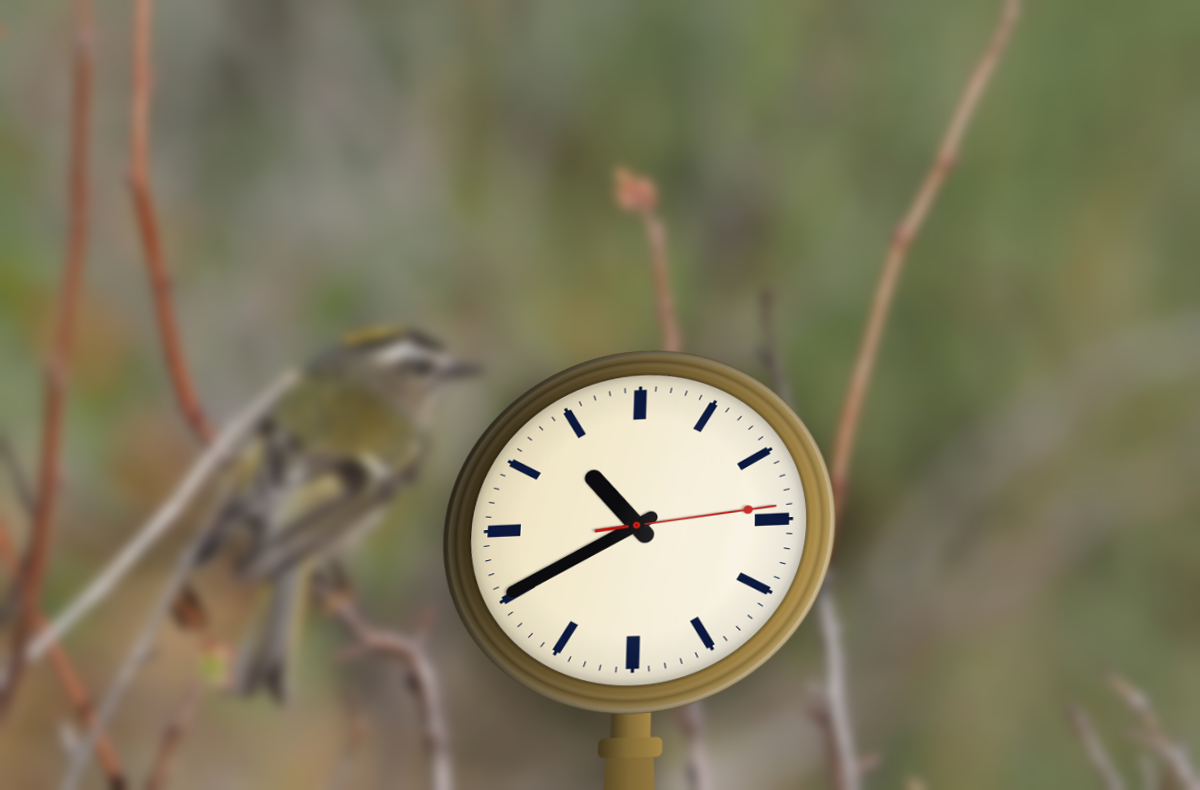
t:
**10:40:14**
